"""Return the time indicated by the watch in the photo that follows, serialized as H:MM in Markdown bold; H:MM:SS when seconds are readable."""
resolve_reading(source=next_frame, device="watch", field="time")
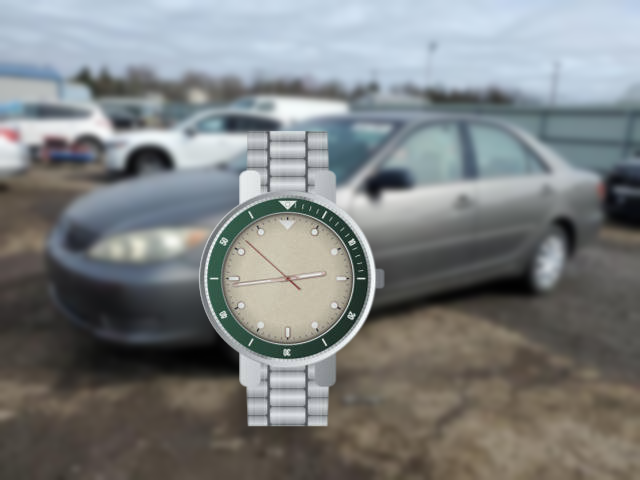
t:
**2:43:52**
